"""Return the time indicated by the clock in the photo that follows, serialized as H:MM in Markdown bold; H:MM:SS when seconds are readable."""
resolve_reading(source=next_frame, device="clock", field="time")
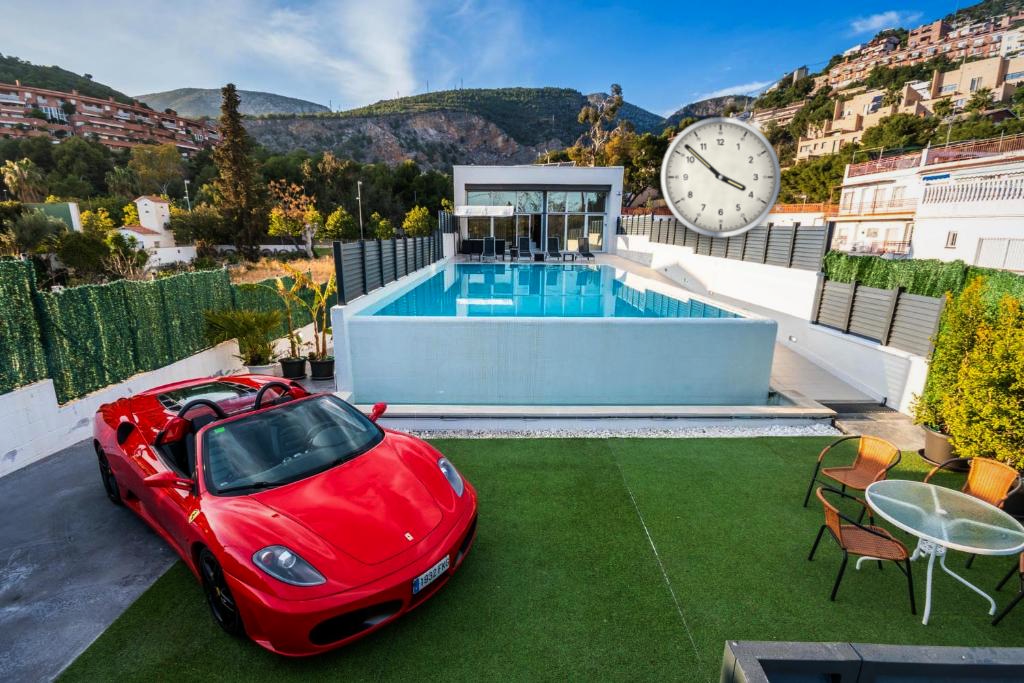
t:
**3:52**
